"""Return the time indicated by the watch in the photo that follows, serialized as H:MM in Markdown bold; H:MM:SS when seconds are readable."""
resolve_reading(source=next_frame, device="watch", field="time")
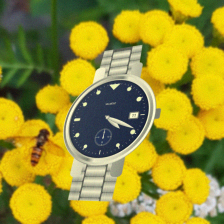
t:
**4:19**
